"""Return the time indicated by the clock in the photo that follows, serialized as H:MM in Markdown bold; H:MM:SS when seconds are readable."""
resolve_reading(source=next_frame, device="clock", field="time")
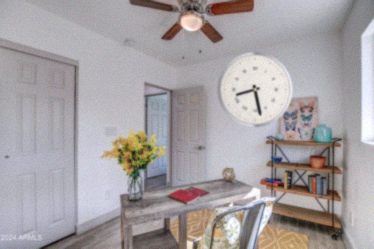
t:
**8:28**
